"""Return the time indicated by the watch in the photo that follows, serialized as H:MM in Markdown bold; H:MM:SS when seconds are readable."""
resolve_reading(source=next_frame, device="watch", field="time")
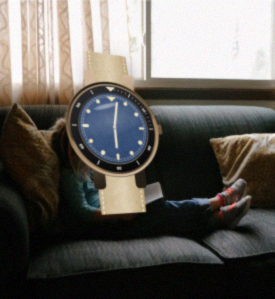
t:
**6:02**
